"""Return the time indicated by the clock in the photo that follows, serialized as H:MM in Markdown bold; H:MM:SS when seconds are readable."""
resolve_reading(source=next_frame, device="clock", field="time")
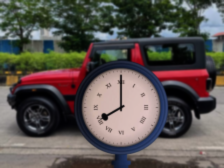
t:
**8:00**
